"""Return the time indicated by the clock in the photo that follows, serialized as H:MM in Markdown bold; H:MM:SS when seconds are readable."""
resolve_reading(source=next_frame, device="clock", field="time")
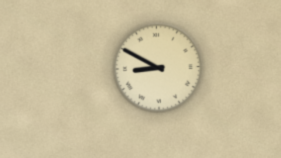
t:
**8:50**
